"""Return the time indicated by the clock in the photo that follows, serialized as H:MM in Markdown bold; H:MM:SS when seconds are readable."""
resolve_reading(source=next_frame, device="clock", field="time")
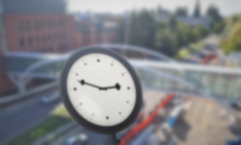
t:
**2:48**
